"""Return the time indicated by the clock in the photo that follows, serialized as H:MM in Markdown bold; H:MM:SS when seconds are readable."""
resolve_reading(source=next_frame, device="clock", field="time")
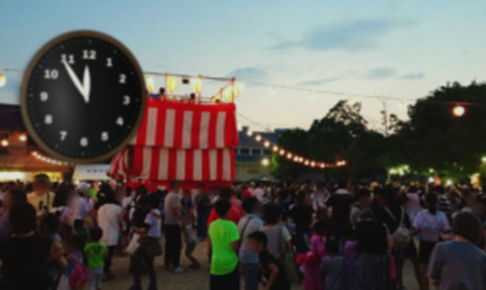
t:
**11:54**
